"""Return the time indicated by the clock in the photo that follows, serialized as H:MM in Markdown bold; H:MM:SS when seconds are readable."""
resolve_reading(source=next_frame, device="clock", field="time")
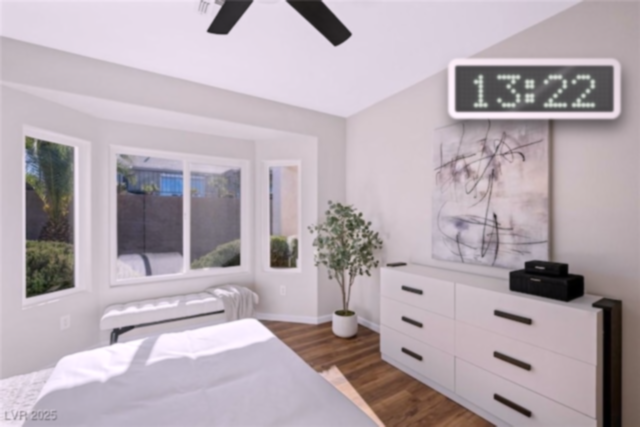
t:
**13:22**
